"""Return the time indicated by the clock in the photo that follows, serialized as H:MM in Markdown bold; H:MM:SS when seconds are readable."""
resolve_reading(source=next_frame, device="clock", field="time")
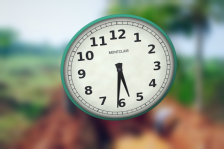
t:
**5:31**
